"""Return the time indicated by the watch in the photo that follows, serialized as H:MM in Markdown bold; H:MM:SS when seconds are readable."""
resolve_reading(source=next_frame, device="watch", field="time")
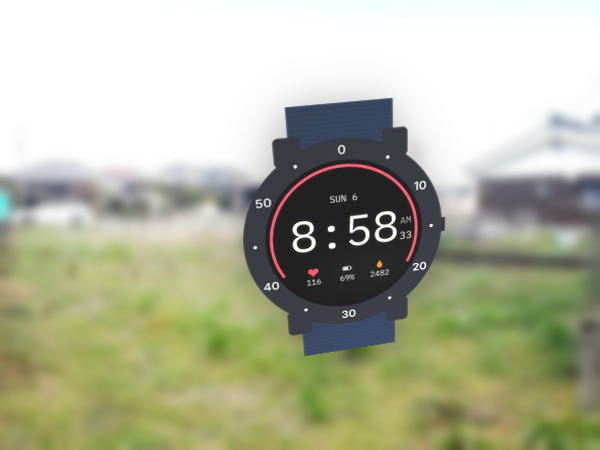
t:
**8:58:33**
